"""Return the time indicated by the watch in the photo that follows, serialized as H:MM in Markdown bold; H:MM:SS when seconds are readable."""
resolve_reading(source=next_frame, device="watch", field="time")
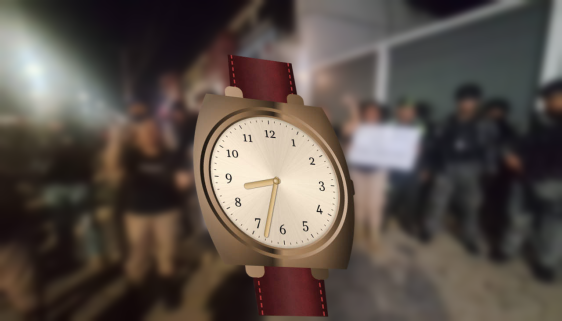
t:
**8:33**
